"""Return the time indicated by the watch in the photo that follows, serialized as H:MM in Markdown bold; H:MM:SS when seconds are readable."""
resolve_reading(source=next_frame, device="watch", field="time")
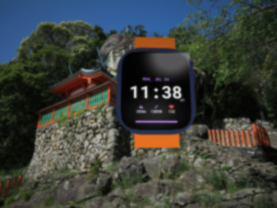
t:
**11:38**
